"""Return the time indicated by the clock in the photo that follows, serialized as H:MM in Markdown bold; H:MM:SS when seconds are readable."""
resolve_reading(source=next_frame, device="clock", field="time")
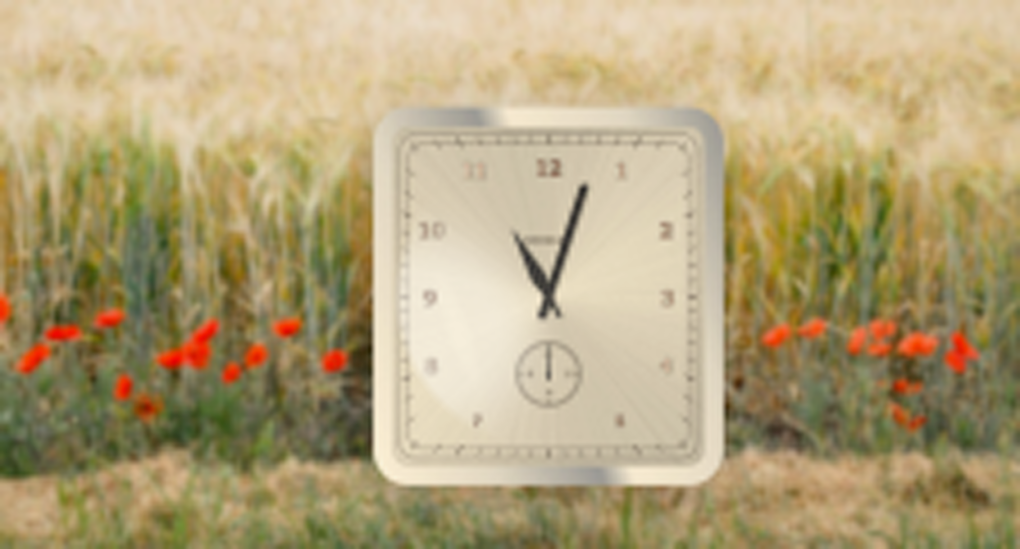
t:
**11:03**
